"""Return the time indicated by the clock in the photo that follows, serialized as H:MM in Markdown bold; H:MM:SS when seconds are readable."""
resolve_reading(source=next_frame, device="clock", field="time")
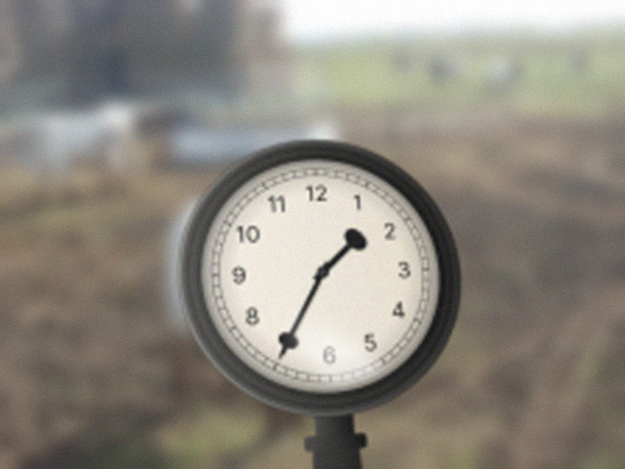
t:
**1:35**
